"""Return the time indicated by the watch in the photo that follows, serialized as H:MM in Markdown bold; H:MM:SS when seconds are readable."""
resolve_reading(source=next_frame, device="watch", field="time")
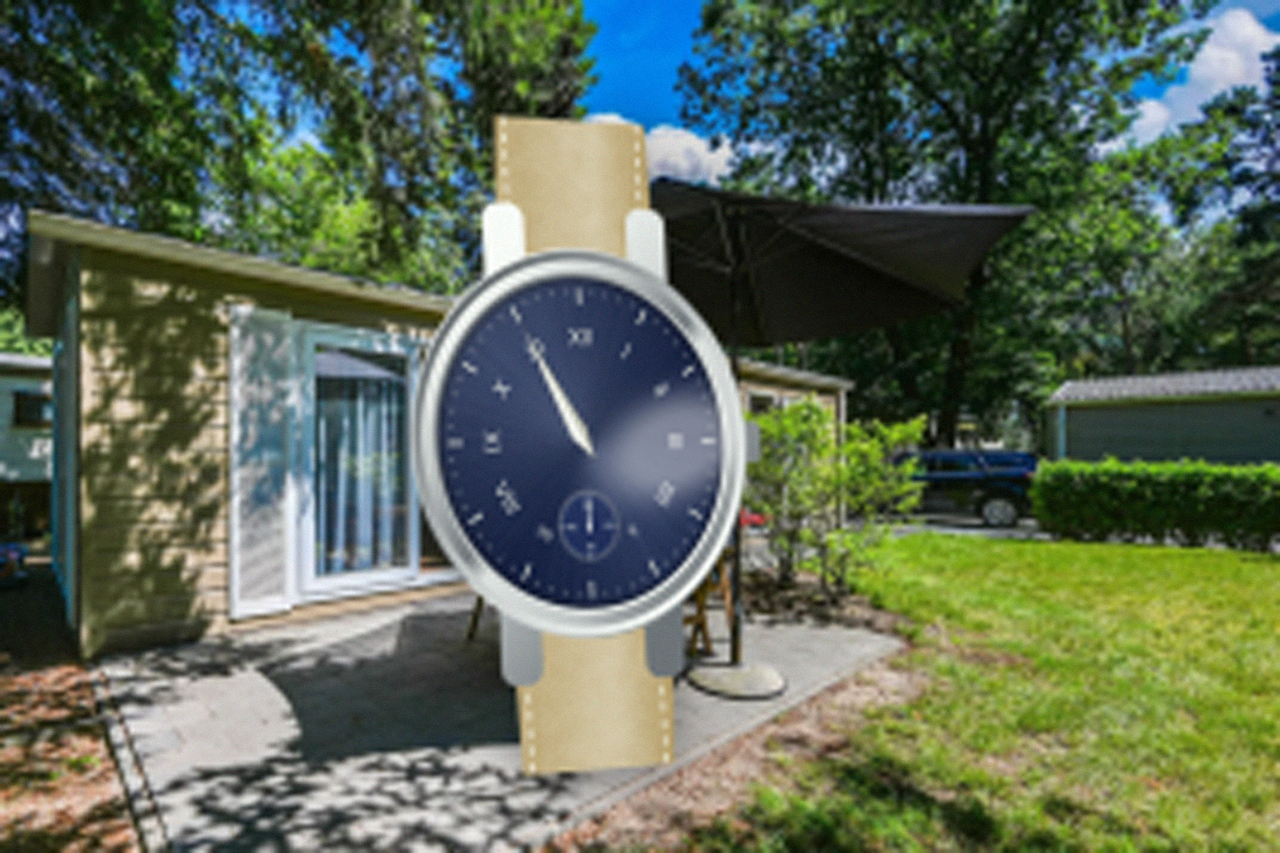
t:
**10:55**
